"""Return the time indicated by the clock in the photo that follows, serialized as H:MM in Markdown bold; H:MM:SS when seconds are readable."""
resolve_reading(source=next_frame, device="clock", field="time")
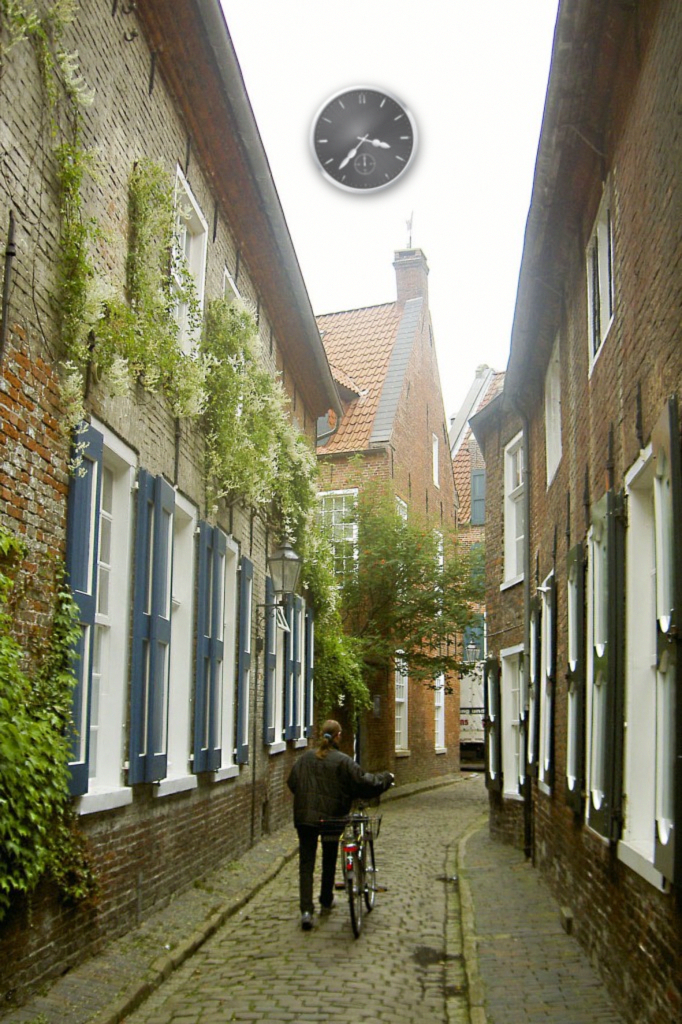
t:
**3:37**
